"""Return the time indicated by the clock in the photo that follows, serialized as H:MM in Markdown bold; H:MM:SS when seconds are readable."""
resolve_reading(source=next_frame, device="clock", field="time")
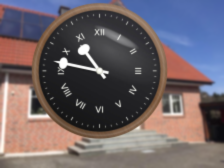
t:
**10:47**
